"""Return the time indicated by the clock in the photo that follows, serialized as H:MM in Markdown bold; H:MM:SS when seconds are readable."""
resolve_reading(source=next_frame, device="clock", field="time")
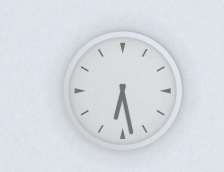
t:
**6:28**
